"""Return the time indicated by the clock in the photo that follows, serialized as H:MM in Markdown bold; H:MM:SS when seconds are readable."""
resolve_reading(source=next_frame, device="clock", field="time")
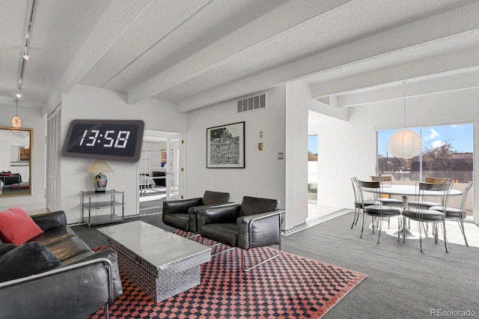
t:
**13:58**
